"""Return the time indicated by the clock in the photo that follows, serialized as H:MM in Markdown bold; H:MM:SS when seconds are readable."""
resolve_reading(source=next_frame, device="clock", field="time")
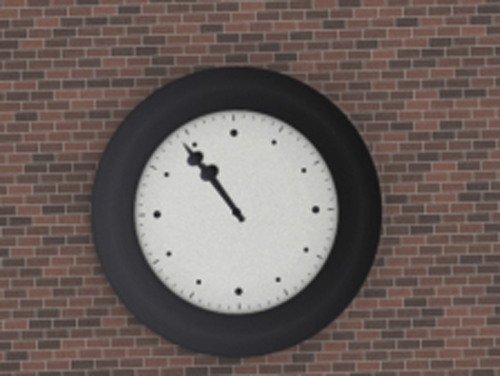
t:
**10:54**
